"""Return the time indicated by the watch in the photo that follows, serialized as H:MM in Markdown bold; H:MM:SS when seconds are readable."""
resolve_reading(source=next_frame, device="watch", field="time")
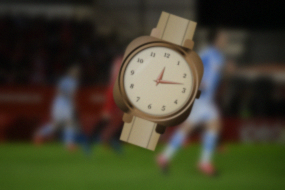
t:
**12:13**
